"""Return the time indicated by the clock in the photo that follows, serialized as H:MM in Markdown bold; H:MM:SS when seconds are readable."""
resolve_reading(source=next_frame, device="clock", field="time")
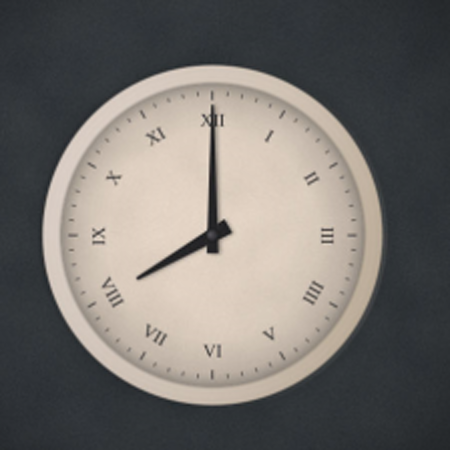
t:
**8:00**
